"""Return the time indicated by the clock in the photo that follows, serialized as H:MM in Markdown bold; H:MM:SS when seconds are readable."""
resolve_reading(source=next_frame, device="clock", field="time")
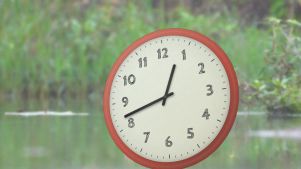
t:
**12:42**
